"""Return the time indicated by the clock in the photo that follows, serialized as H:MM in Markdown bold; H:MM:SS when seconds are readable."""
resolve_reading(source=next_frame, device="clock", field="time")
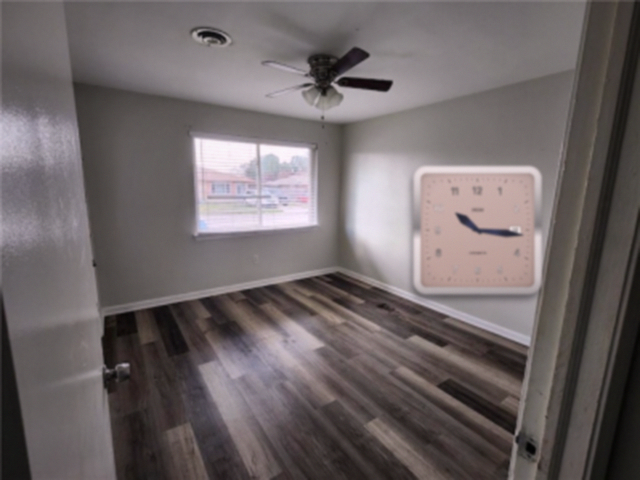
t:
**10:16**
